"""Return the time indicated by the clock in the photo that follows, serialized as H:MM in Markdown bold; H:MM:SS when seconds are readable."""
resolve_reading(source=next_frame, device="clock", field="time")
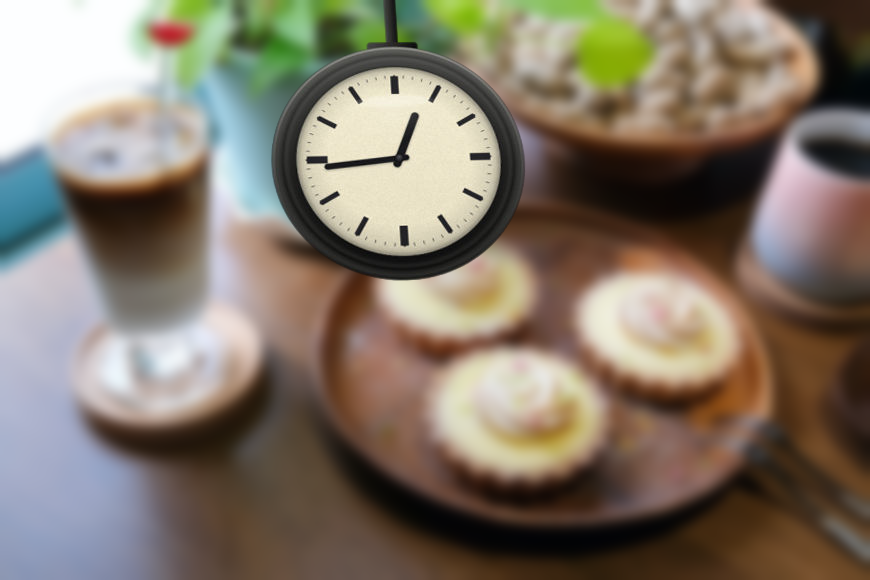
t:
**12:44**
